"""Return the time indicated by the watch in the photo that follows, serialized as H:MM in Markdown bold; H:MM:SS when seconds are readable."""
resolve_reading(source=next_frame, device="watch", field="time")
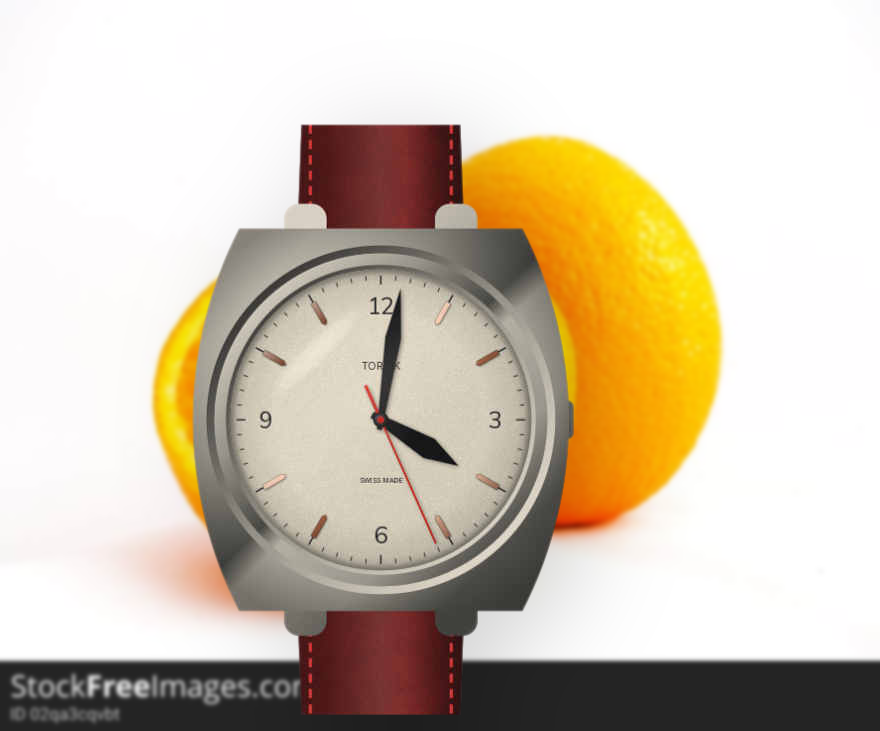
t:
**4:01:26**
